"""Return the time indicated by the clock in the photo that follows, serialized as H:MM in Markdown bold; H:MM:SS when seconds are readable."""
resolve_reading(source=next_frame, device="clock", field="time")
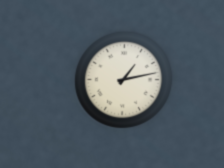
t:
**1:13**
